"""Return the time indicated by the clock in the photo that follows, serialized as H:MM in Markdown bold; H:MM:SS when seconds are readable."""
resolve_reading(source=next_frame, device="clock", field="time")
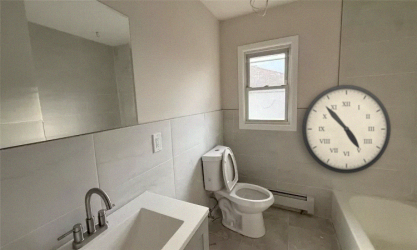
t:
**4:53**
